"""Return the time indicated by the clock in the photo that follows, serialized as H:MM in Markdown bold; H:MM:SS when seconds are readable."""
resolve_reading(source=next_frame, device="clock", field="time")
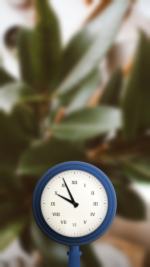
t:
**9:56**
